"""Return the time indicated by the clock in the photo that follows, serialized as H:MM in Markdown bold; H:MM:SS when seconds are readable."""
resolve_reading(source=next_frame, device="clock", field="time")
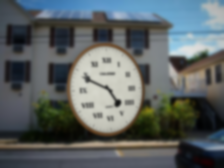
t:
**4:49**
